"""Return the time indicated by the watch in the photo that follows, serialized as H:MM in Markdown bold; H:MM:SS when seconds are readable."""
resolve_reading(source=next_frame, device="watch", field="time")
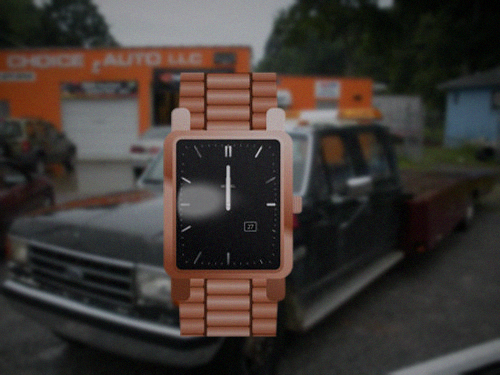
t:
**12:00**
